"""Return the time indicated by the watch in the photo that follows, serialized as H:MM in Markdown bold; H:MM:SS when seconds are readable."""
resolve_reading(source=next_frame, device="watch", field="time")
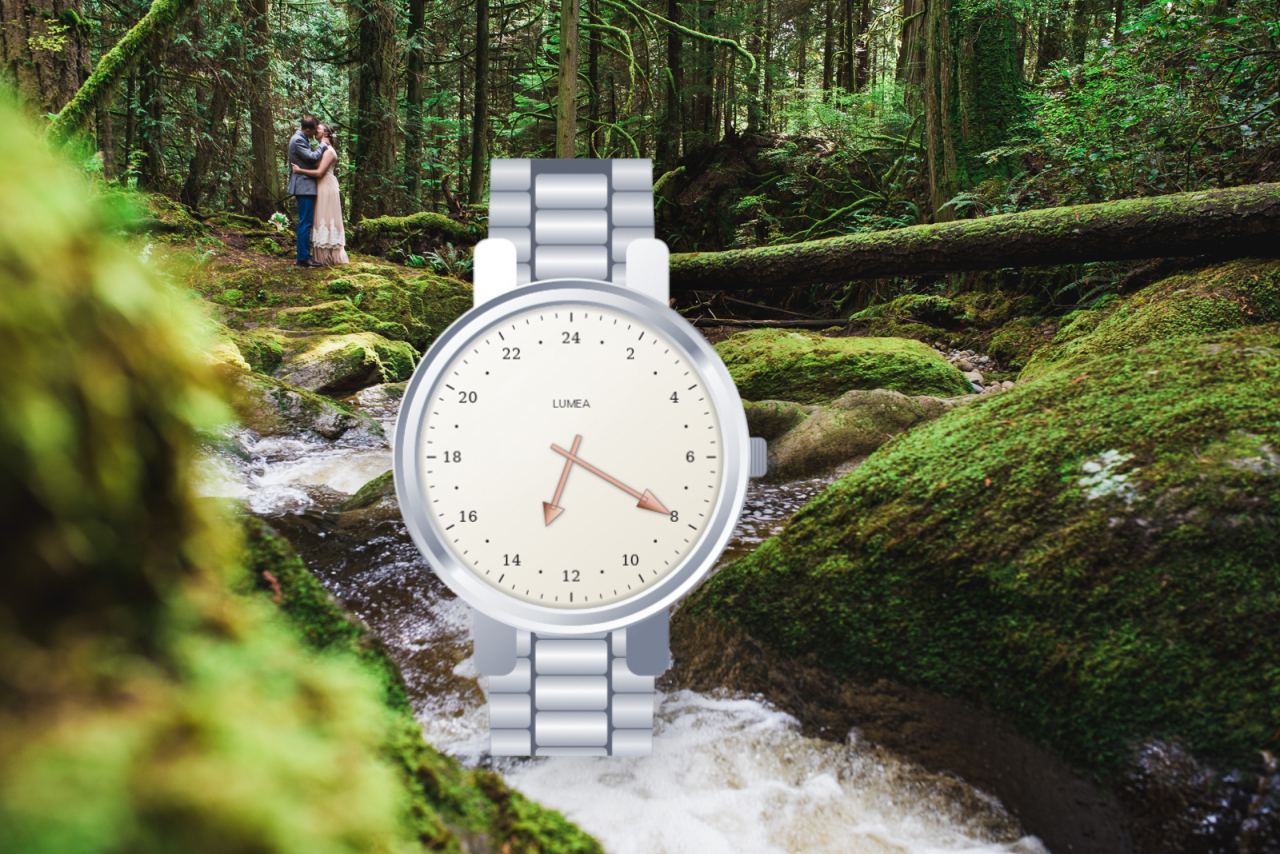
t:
**13:20**
